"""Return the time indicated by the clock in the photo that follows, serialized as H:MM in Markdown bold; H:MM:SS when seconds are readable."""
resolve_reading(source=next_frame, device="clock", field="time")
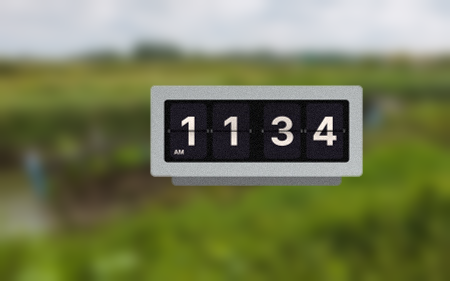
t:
**11:34**
